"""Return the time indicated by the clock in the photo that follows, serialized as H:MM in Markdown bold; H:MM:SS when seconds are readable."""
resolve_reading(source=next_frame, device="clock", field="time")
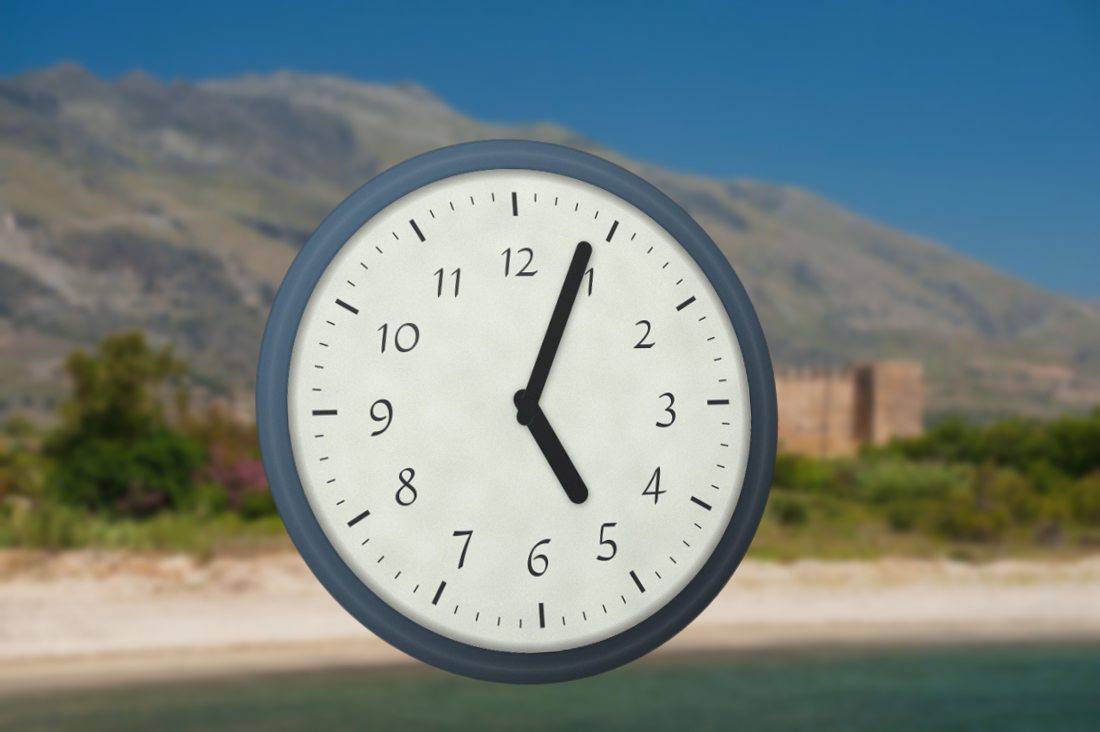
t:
**5:04**
